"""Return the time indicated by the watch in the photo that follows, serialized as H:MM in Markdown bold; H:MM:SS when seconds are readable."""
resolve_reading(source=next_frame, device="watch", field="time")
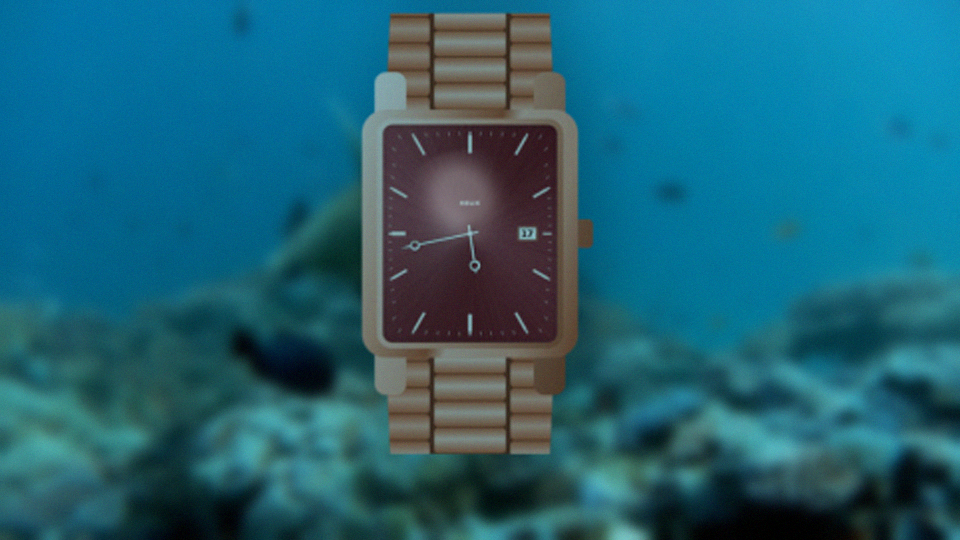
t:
**5:43**
